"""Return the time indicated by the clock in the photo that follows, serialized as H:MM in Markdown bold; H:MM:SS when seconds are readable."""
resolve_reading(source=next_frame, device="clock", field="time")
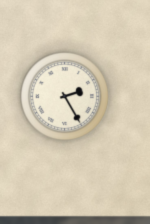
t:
**2:25**
